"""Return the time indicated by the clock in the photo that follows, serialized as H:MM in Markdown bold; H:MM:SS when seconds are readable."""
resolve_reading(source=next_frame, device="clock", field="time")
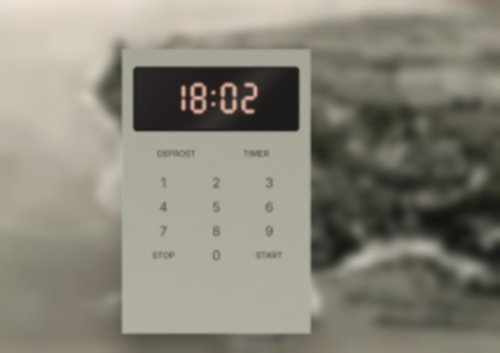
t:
**18:02**
